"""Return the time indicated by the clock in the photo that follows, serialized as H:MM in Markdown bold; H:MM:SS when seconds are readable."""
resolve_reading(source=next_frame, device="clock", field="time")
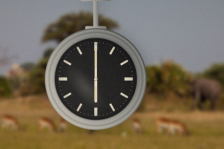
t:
**6:00**
